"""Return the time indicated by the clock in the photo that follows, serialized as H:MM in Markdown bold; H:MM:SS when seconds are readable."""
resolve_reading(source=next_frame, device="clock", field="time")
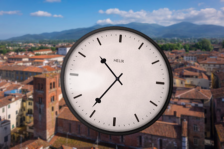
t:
**10:36**
